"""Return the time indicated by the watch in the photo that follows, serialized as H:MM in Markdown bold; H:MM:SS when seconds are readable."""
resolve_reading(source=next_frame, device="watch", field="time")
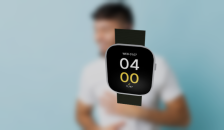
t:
**4:00**
